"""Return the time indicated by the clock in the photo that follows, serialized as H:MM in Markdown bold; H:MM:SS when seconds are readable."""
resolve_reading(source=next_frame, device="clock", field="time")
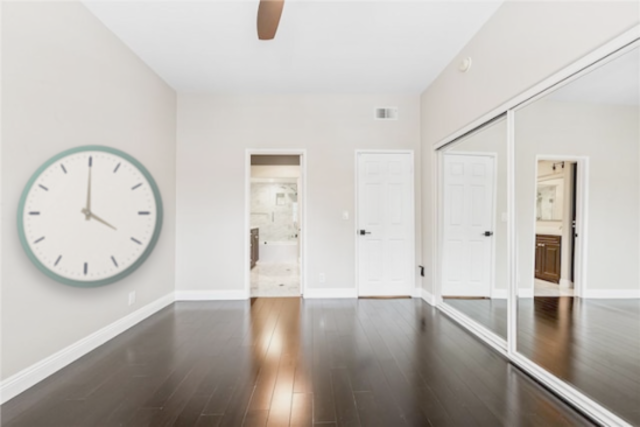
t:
**4:00**
